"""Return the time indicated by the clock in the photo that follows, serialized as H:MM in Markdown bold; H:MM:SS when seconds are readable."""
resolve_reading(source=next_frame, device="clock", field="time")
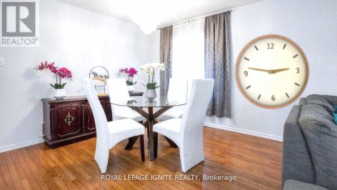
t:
**2:47**
